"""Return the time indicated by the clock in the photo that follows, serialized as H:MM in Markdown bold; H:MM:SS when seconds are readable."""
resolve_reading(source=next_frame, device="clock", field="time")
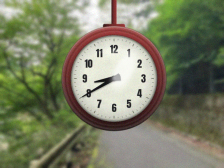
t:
**8:40**
